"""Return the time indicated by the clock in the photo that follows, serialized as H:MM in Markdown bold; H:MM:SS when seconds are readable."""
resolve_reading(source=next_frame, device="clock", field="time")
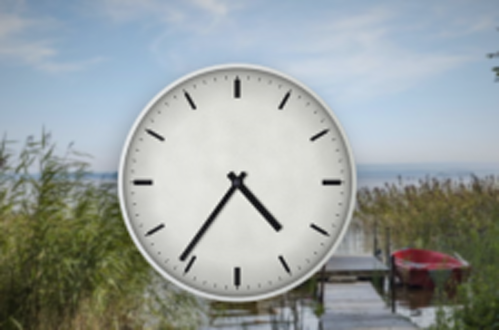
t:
**4:36**
